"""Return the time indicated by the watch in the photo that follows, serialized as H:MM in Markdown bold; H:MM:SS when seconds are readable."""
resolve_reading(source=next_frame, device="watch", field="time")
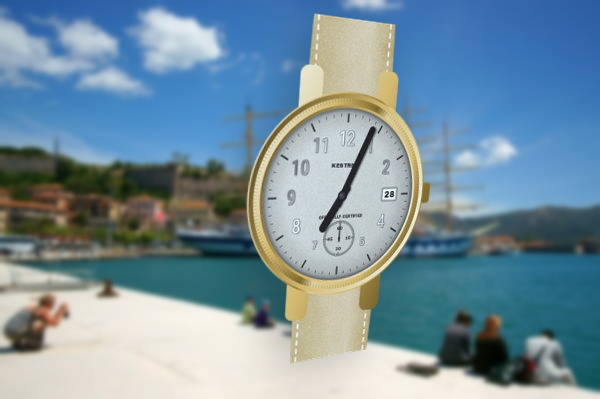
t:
**7:04**
